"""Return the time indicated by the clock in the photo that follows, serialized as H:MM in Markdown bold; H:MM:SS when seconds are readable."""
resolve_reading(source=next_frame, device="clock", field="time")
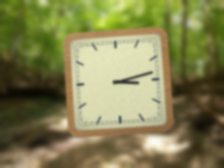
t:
**3:13**
